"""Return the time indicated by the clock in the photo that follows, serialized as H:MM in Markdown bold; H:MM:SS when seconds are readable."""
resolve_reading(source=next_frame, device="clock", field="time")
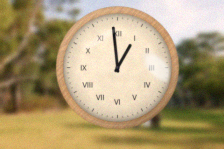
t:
**12:59**
